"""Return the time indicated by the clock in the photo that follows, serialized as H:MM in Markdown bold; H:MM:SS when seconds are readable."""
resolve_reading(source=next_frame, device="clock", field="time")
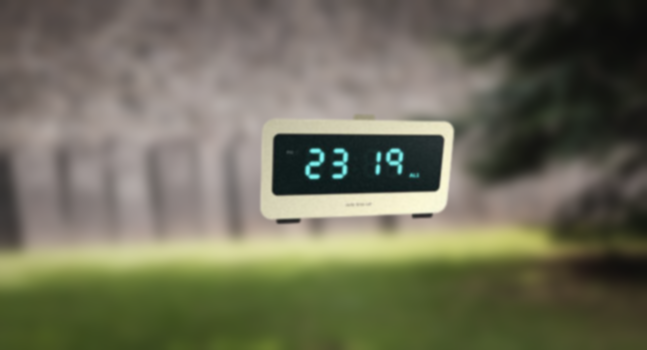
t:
**23:19**
